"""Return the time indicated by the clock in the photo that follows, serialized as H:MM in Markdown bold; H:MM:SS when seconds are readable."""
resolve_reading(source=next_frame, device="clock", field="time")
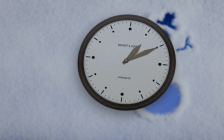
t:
**1:10**
